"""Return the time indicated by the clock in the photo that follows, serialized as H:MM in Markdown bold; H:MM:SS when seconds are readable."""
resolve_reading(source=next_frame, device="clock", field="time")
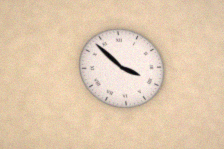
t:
**3:53**
